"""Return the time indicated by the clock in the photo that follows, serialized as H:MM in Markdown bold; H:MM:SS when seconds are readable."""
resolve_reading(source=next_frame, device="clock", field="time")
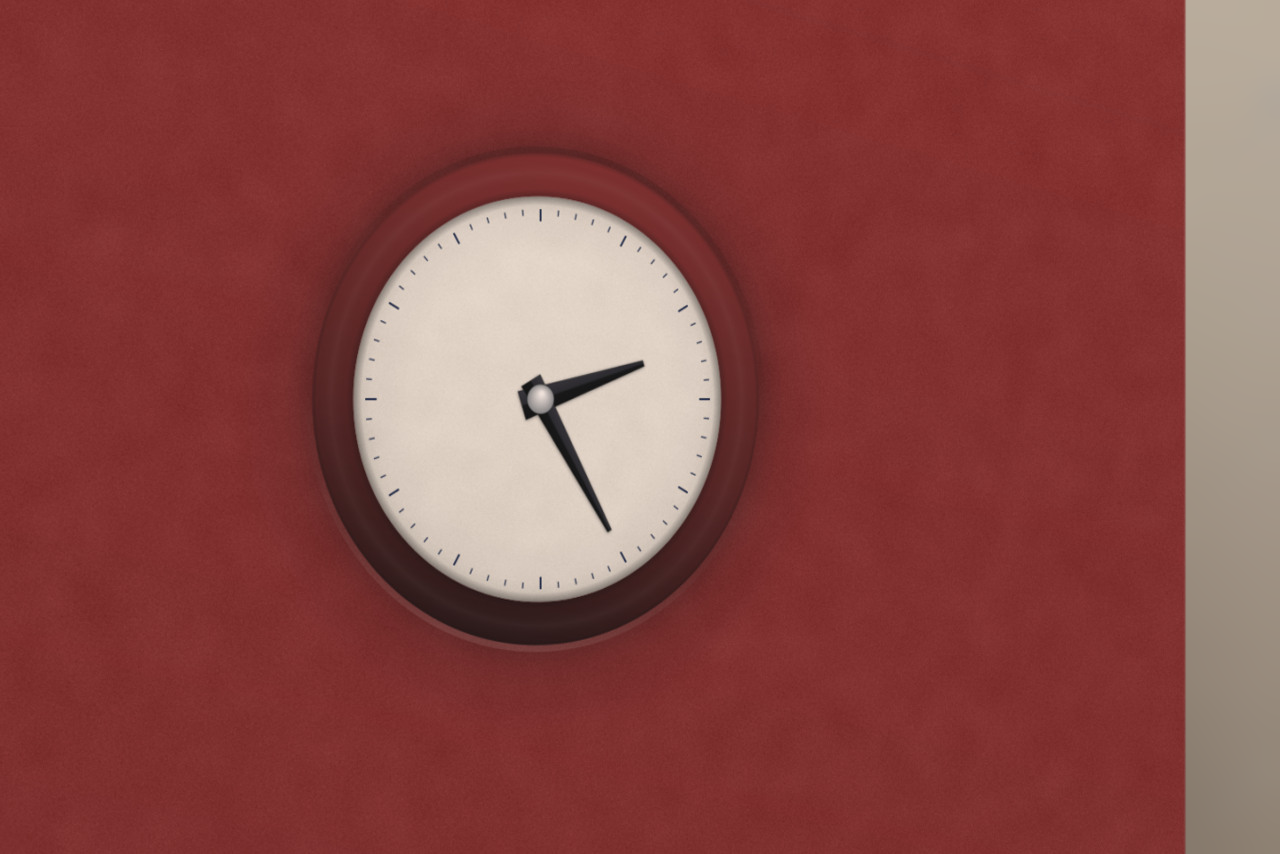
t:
**2:25**
